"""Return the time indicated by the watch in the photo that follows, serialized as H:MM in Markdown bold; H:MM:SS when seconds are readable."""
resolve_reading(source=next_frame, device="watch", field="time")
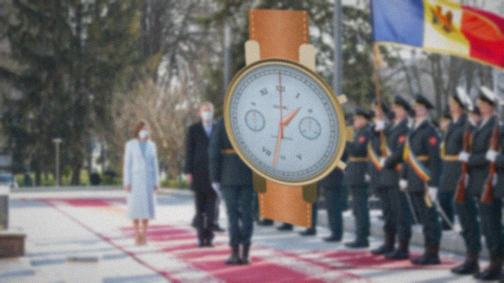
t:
**1:32**
